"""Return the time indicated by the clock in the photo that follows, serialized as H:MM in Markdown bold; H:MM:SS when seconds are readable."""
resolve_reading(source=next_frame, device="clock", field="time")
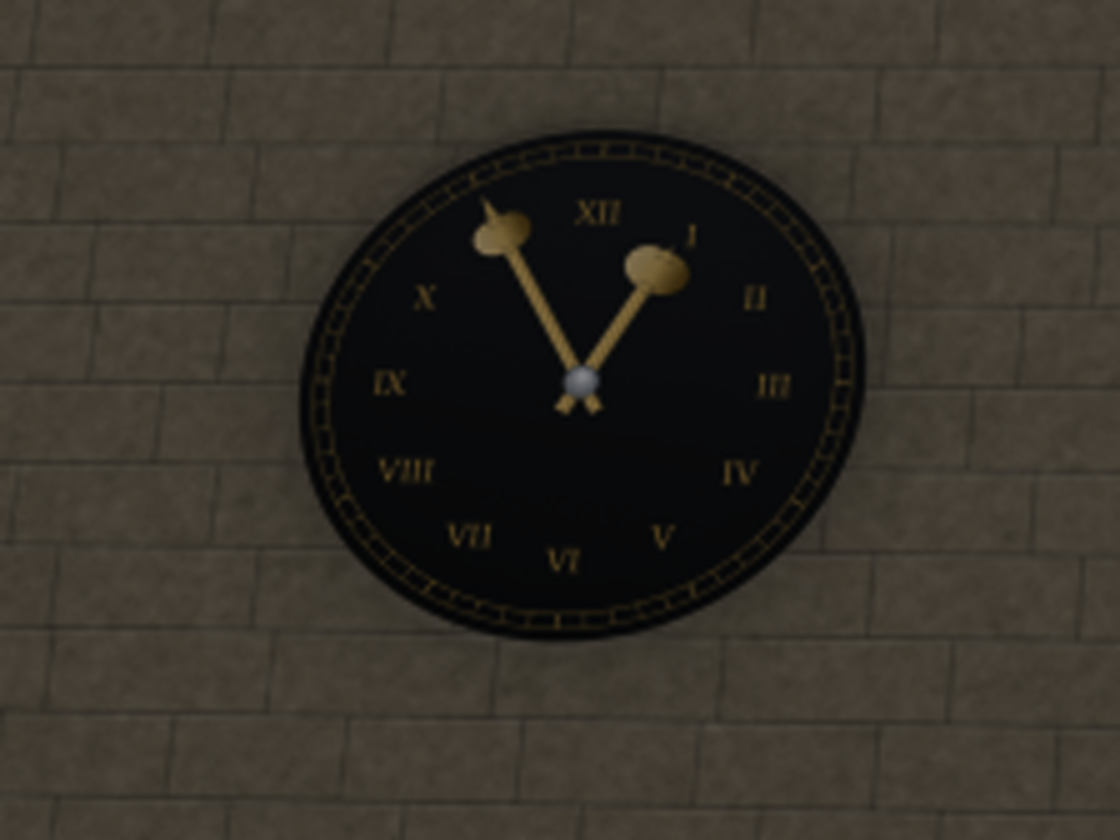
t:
**12:55**
